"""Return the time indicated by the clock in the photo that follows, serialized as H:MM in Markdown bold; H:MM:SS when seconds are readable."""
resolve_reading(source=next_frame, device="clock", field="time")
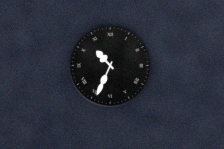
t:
**10:34**
